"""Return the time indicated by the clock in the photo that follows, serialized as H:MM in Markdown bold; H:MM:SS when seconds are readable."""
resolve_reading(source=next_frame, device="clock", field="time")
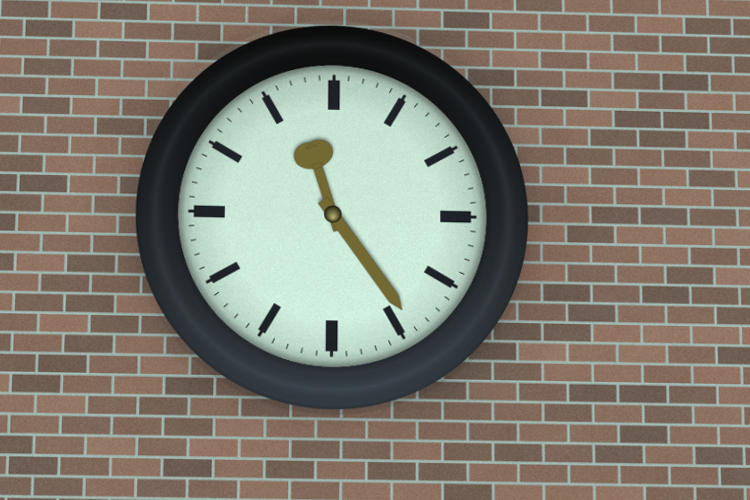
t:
**11:24**
